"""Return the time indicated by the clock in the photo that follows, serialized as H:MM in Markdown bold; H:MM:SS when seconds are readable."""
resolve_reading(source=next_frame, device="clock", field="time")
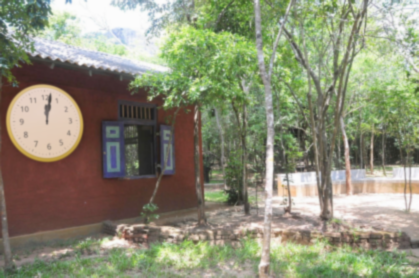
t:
**12:02**
